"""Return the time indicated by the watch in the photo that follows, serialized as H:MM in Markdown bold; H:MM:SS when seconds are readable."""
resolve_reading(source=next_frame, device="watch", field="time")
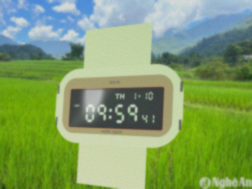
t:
**9:59**
